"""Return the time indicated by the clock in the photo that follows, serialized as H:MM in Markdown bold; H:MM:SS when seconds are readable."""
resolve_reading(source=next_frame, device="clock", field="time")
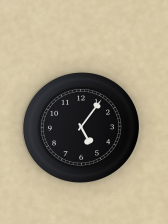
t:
**5:06**
